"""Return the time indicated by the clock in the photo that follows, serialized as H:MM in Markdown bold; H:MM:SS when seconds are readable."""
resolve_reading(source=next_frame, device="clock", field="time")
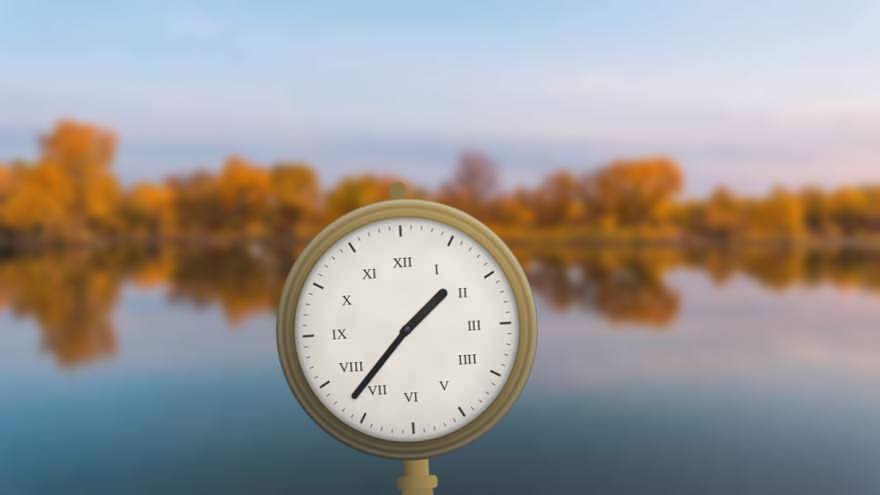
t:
**1:37**
